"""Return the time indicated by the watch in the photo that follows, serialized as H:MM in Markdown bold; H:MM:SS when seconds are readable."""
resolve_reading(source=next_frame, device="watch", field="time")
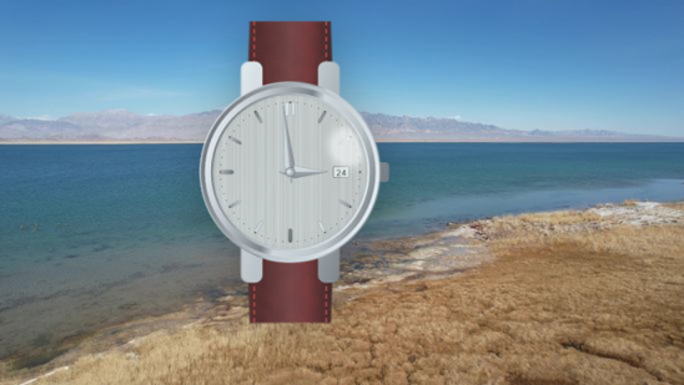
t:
**2:59**
